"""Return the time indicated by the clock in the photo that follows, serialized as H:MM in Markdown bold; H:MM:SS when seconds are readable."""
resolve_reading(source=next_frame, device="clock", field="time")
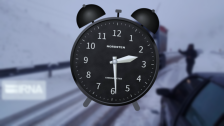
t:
**2:29**
